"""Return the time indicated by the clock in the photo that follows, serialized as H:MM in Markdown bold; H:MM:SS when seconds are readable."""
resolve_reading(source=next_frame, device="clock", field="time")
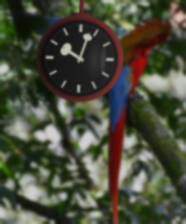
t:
**10:03**
